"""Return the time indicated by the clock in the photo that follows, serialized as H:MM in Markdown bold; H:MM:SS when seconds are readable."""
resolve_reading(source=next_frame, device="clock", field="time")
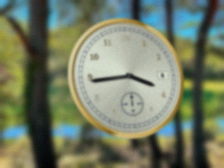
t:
**3:44**
